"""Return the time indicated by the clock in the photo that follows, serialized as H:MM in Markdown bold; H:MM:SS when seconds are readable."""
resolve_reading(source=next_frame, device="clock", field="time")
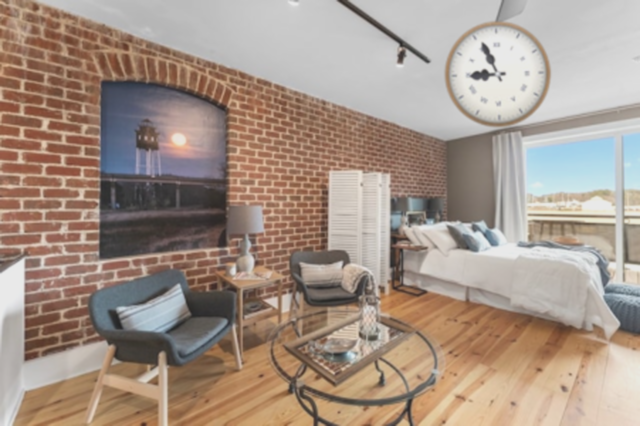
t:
**8:56**
